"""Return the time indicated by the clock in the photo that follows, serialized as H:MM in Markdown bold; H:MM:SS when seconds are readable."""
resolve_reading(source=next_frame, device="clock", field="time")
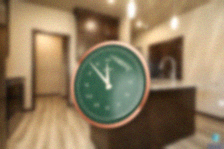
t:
**11:53**
